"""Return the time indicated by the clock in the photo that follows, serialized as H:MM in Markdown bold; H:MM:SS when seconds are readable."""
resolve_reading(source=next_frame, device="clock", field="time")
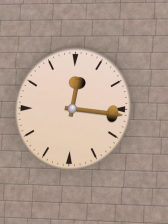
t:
**12:16**
